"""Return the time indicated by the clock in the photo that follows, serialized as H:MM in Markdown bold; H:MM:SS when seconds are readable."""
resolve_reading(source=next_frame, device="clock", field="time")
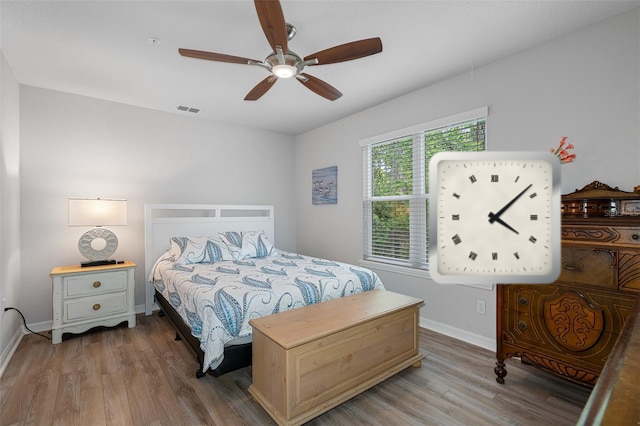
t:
**4:08**
